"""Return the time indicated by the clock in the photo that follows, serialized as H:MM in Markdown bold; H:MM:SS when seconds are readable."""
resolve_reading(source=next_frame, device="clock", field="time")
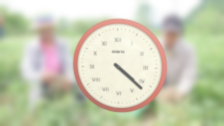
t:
**4:22**
